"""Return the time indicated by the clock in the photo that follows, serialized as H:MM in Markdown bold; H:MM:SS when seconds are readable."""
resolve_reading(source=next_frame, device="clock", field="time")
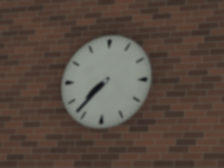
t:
**7:37**
